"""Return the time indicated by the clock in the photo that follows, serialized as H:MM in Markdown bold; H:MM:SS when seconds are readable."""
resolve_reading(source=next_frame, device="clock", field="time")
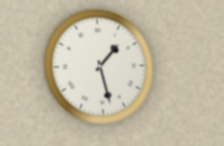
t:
**1:28**
